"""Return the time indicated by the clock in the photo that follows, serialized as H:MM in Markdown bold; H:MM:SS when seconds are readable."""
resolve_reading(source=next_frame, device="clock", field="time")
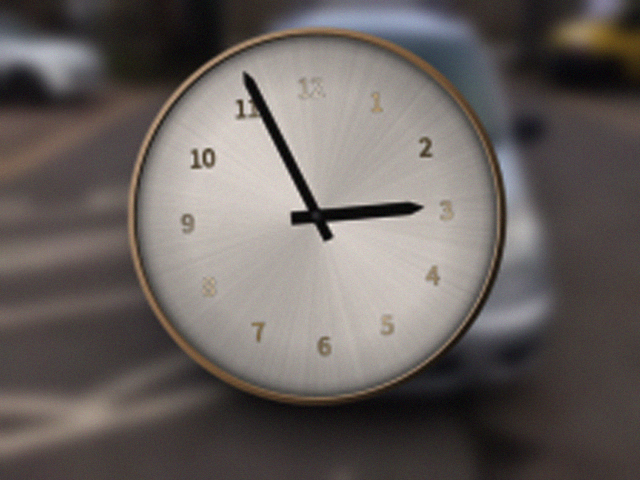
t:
**2:56**
